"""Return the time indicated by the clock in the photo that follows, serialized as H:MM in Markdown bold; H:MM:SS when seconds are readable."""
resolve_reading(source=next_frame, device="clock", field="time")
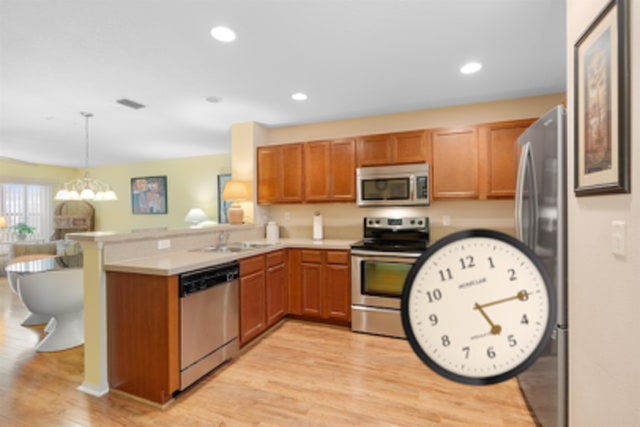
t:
**5:15**
